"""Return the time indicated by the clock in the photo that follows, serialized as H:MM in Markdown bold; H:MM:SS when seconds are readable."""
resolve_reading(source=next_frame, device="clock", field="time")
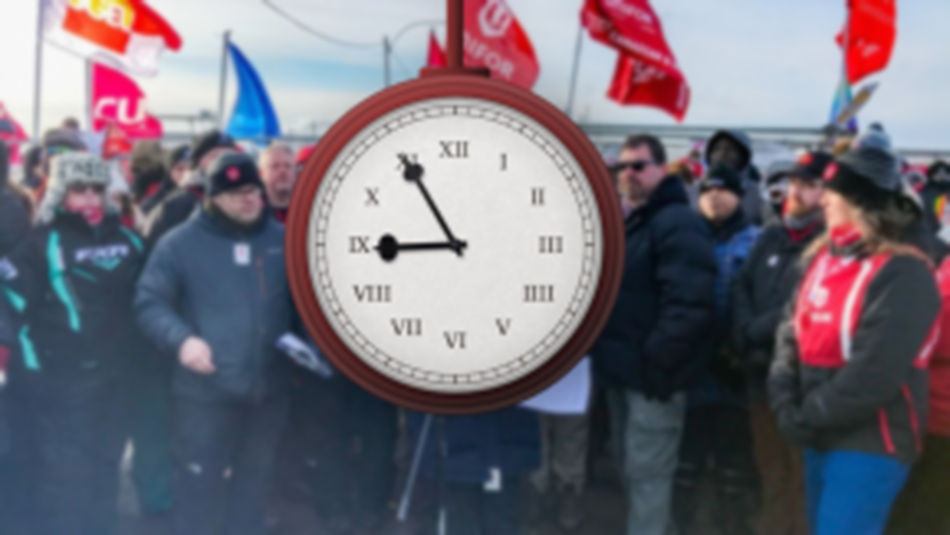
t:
**8:55**
